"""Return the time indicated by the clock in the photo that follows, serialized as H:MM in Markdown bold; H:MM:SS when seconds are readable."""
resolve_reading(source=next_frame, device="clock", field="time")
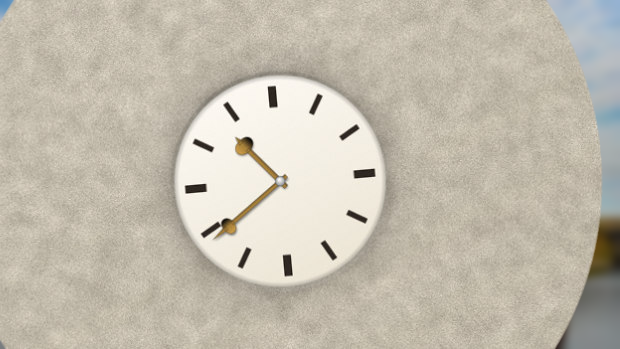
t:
**10:39**
